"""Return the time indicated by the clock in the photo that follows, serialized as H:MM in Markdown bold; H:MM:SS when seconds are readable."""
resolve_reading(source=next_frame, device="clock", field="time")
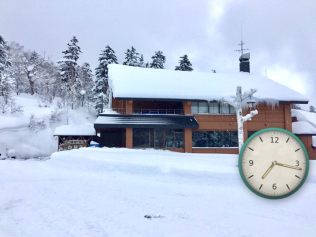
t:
**7:17**
